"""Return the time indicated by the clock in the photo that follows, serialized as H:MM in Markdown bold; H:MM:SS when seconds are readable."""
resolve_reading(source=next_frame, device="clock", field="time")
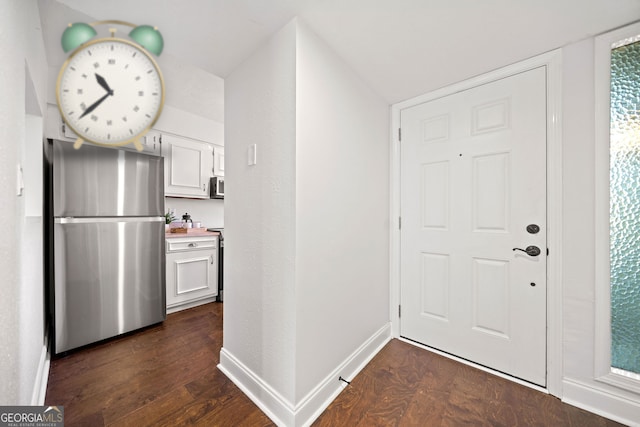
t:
**10:38**
